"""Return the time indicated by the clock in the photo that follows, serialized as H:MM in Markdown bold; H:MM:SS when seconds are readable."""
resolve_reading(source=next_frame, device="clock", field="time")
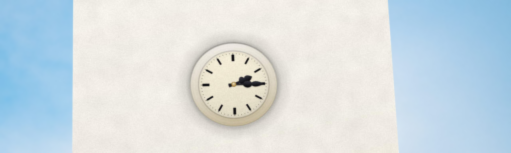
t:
**2:15**
